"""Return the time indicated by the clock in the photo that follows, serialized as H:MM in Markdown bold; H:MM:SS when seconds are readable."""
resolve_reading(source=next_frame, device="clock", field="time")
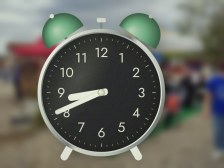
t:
**8:41**
